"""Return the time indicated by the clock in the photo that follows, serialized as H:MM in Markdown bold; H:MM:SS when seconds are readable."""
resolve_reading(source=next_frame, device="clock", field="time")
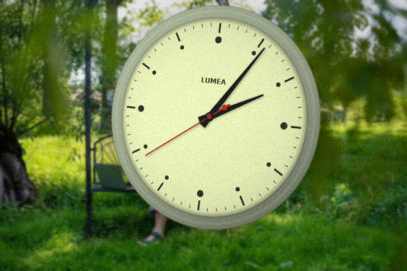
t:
**2:05:39**
